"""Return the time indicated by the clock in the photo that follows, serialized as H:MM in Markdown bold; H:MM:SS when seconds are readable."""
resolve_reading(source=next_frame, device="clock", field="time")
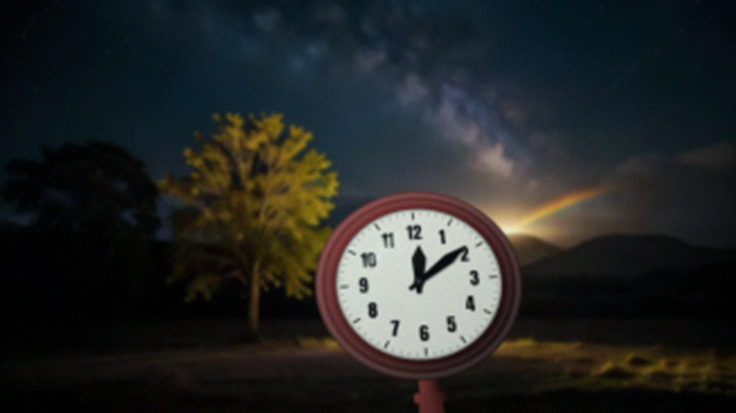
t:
**12:09**
